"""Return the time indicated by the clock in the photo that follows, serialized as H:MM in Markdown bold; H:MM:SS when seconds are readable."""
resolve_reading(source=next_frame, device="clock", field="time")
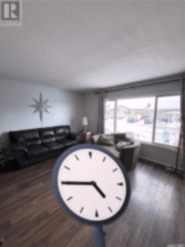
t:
**4:45**
